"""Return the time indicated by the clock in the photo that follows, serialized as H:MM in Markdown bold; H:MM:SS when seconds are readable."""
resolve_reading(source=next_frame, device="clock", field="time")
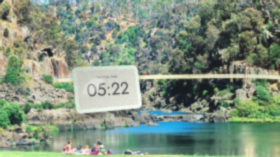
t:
**5:22**
